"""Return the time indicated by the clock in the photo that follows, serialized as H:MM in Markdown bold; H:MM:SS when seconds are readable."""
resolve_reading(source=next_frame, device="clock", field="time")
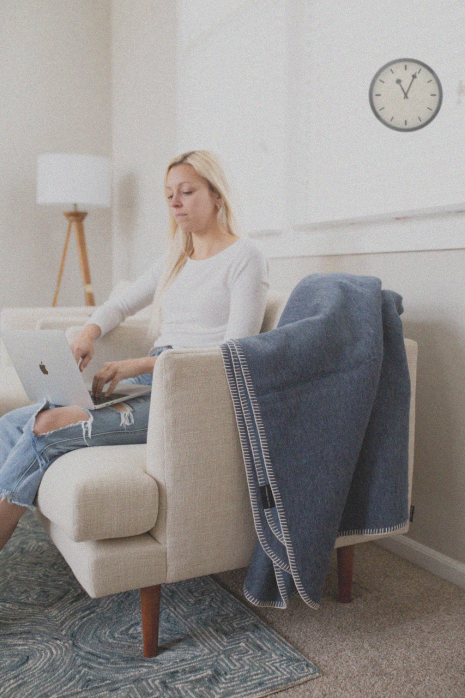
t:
**11:04**
